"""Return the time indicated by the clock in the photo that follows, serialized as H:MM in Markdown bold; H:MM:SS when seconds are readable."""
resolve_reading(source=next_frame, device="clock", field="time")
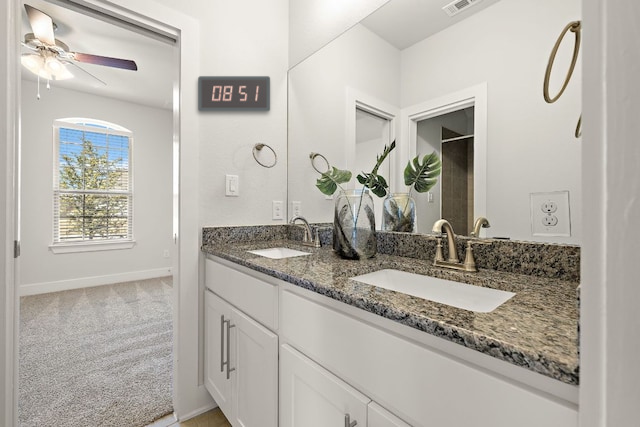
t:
**8:51**
